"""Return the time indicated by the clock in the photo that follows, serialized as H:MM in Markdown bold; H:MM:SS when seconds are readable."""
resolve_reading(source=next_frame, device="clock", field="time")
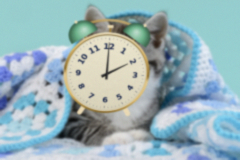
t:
**2:00**
